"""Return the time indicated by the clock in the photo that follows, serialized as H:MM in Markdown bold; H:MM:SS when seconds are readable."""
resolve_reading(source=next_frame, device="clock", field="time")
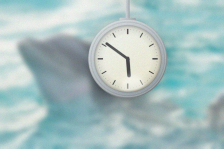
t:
**5:51**
